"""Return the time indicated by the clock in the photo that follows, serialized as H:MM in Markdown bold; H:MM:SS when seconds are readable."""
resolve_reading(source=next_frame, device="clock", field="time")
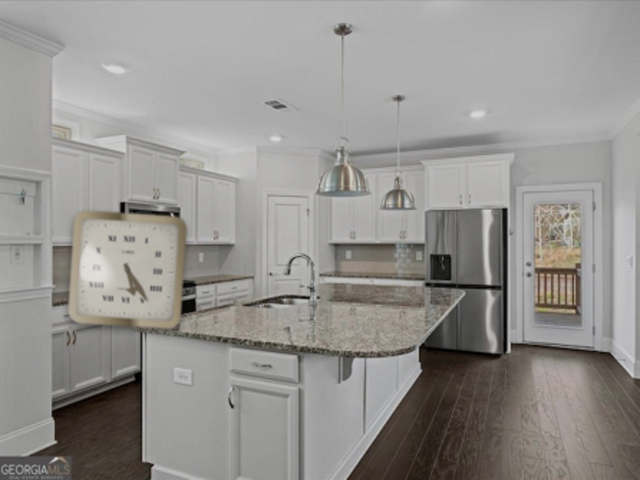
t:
**5:24**
